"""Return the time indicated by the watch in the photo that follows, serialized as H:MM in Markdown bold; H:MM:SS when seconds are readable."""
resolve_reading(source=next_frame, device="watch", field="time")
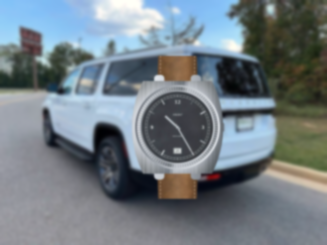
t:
**10:25**
